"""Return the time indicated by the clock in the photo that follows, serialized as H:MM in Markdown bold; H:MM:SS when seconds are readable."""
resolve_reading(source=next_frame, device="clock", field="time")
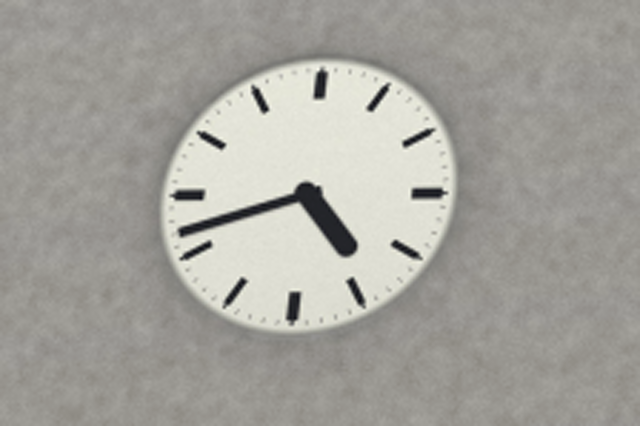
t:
**4:42**
